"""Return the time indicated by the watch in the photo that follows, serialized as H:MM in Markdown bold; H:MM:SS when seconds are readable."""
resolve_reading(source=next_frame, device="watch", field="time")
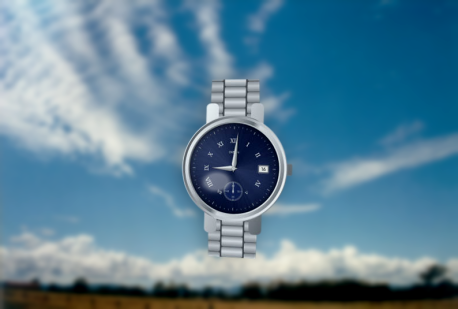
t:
**9:01**
